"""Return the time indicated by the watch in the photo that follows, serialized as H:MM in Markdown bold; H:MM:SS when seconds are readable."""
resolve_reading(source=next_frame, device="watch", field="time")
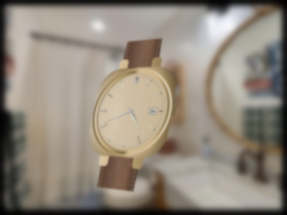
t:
**4:41**
